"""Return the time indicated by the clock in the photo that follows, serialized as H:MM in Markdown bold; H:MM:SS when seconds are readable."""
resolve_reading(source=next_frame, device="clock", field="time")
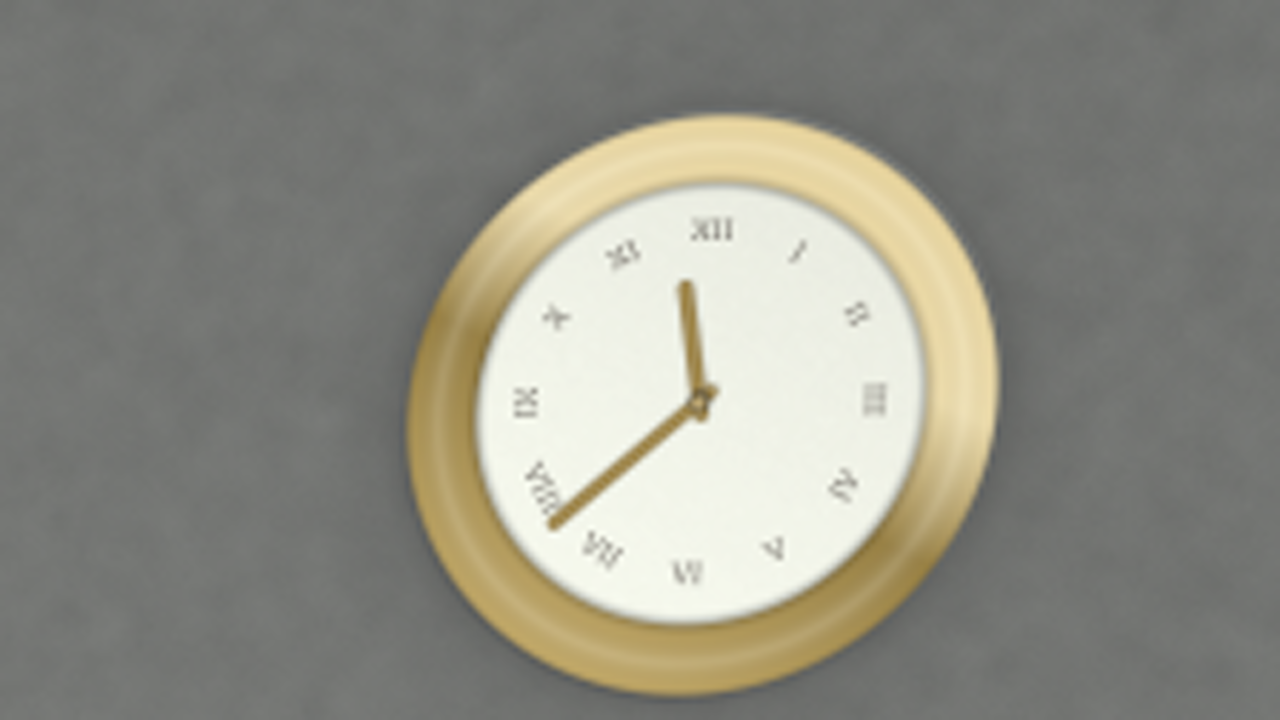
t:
**11:38**
